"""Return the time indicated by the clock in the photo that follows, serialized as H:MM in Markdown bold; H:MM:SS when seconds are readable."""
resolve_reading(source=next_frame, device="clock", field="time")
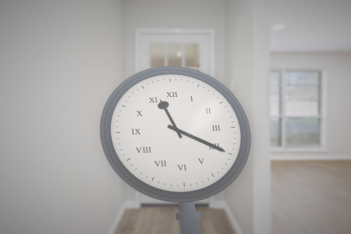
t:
**11:20**
